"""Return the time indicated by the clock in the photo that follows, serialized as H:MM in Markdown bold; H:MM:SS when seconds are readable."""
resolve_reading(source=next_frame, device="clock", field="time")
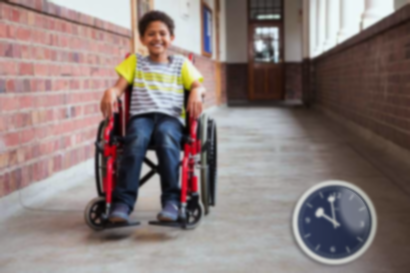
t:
**9:58**
